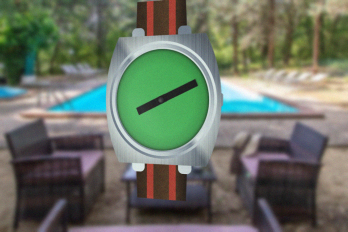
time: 8:11
